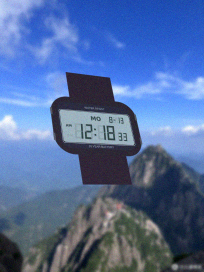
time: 12:18:33
